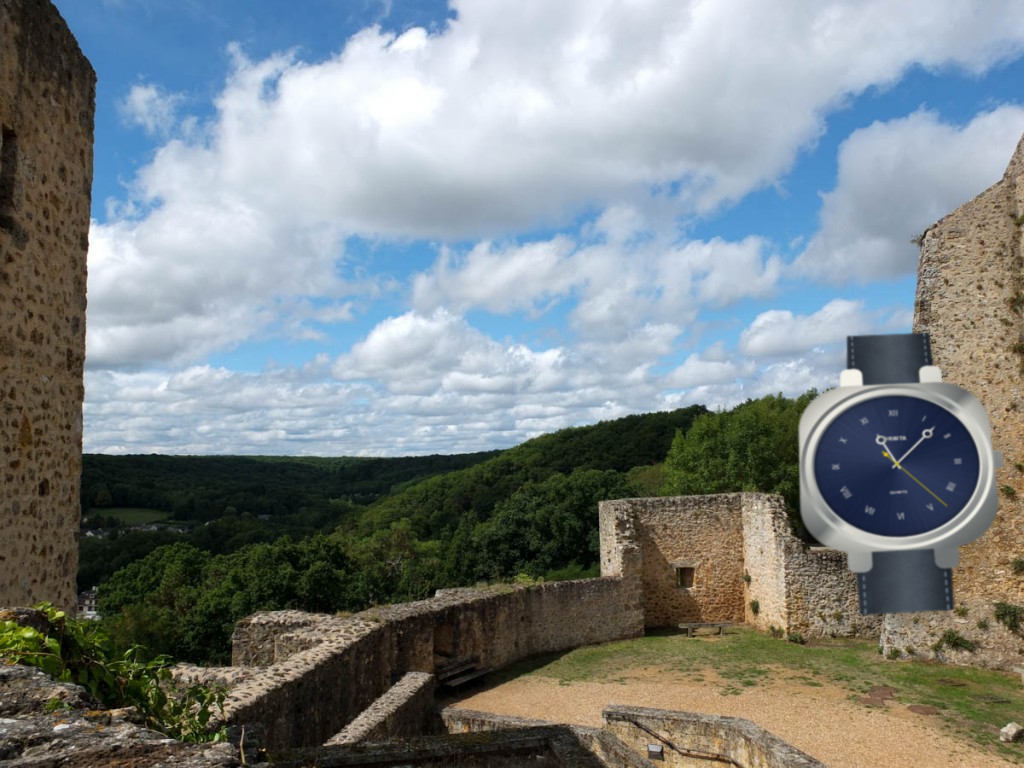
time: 11:07:23
